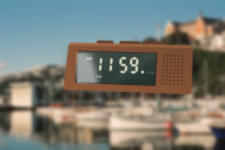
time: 11:59
